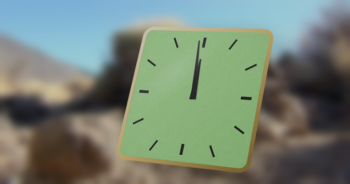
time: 11:59
